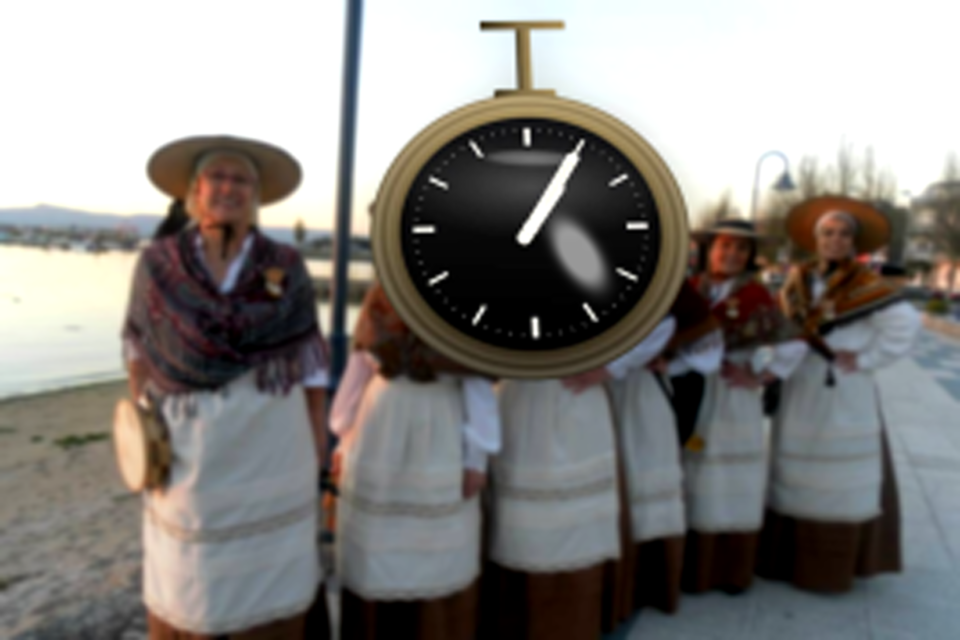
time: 1:05
